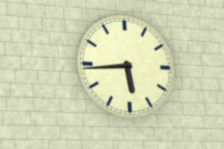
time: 5:44
